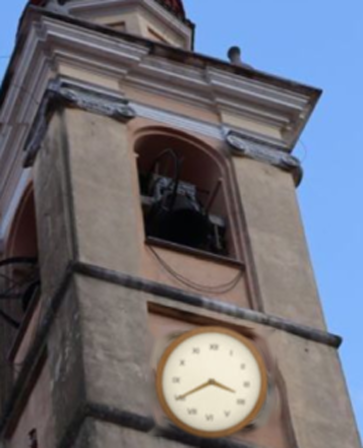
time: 3:40
